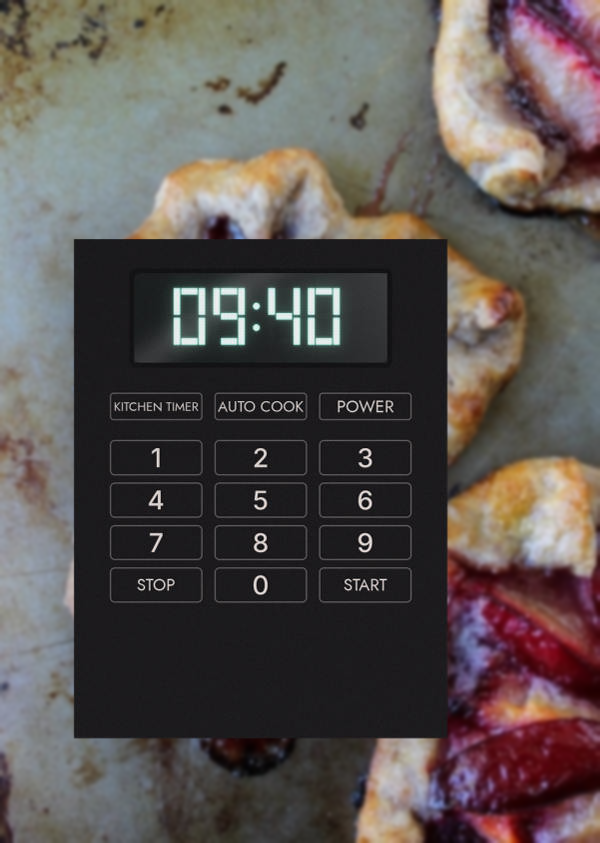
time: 9:40
